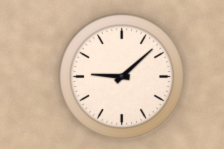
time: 9:08
